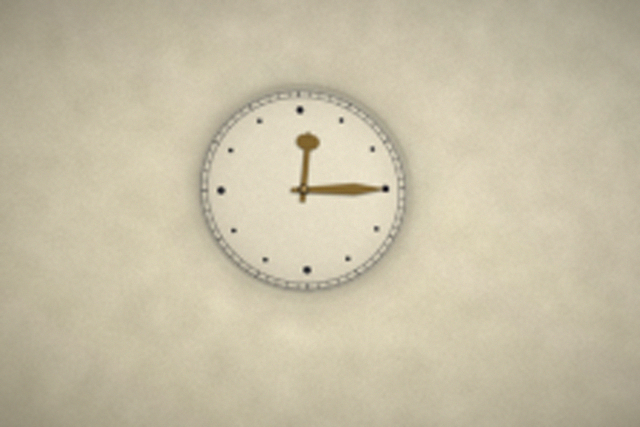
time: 12:15
